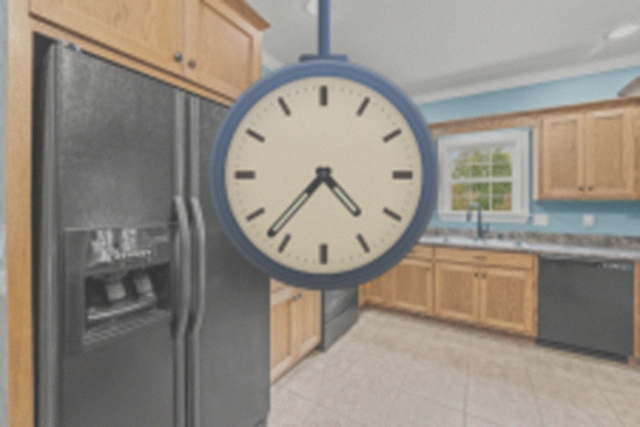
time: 4:37
